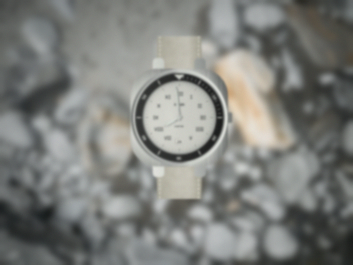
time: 7:59
